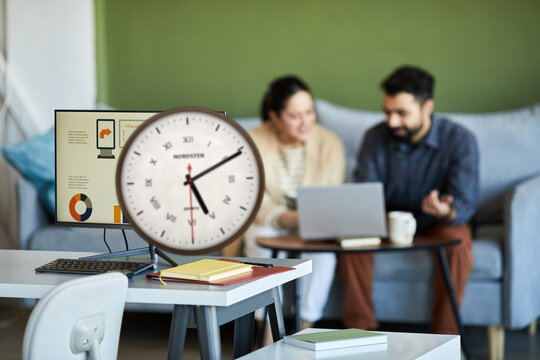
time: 5:10:30
